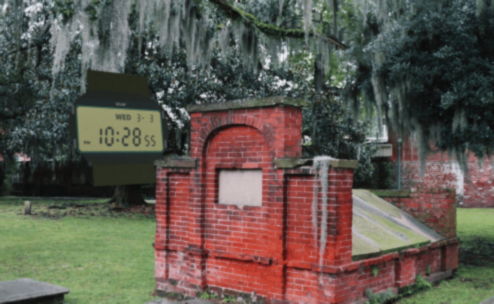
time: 10:28:55
